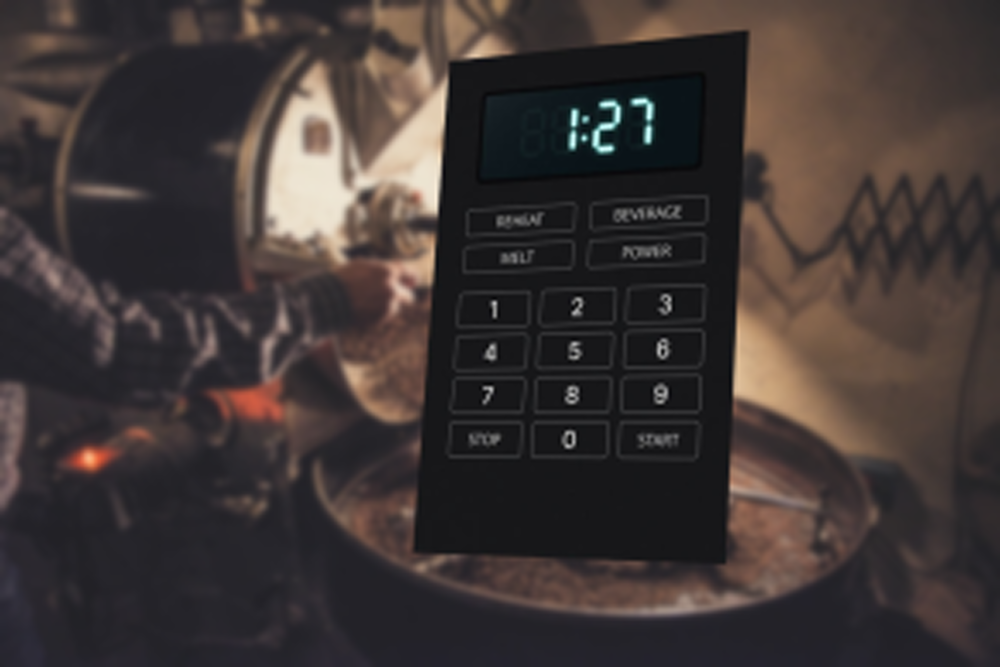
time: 1:27
